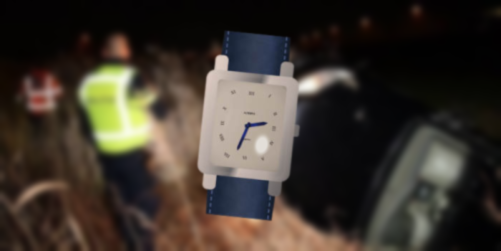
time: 2:33
